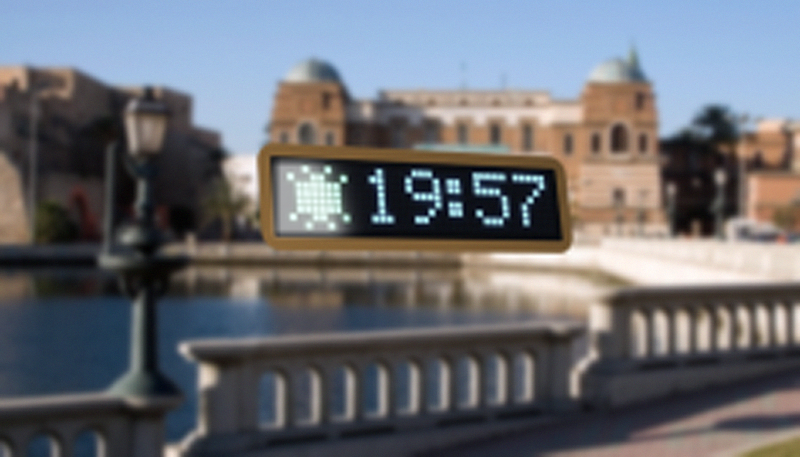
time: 19:57
